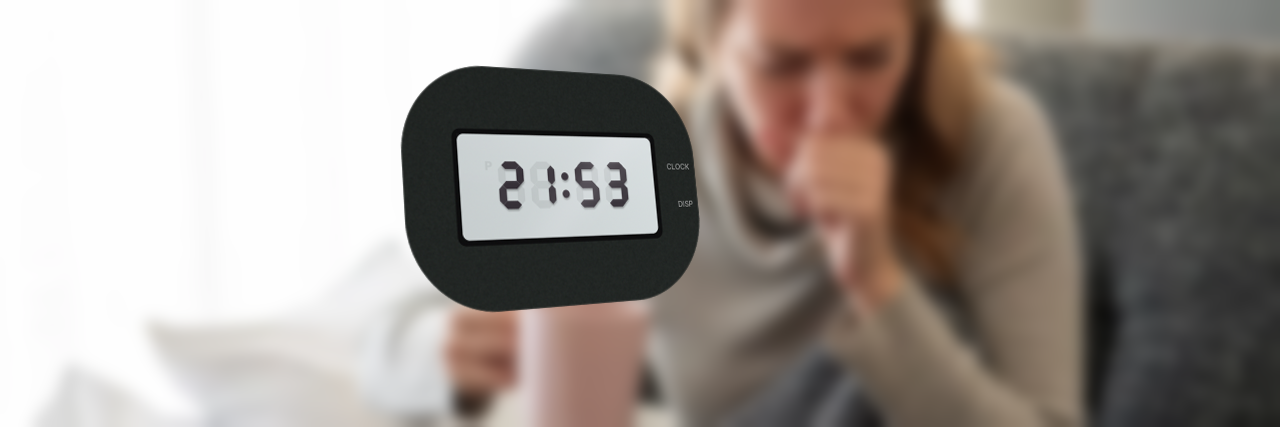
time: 21:53
